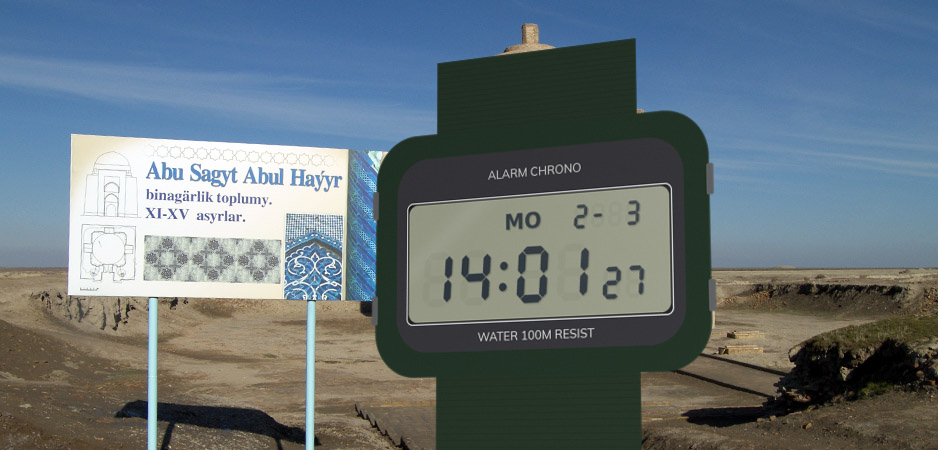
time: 14:01:27
